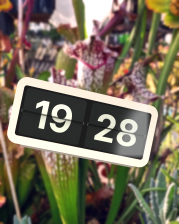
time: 19:28
